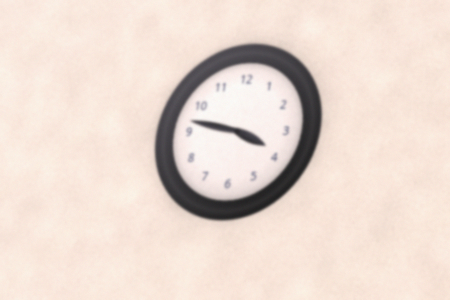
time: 3:47
